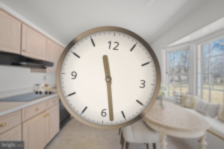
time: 11:28
